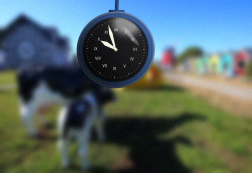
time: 9:57
